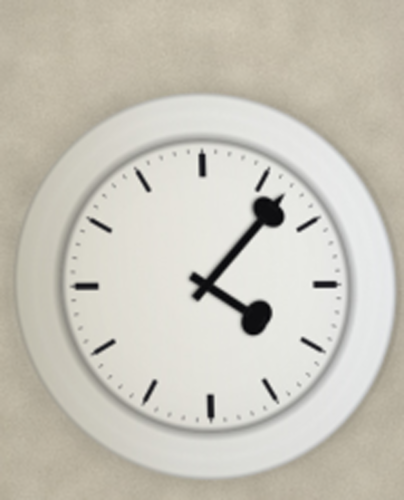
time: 4:07
